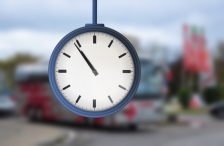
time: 10:54
